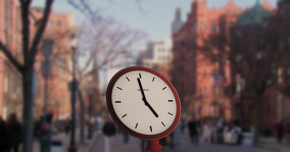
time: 4:59
